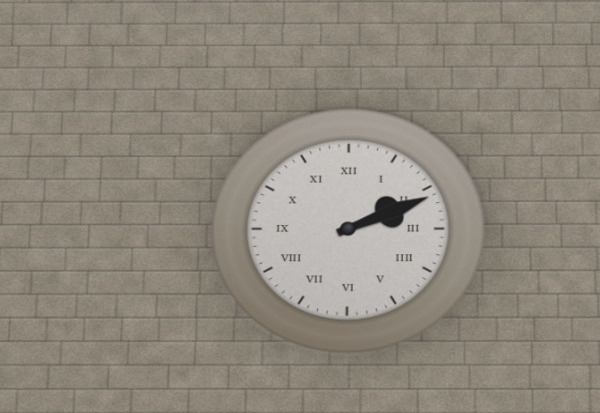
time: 2:11
